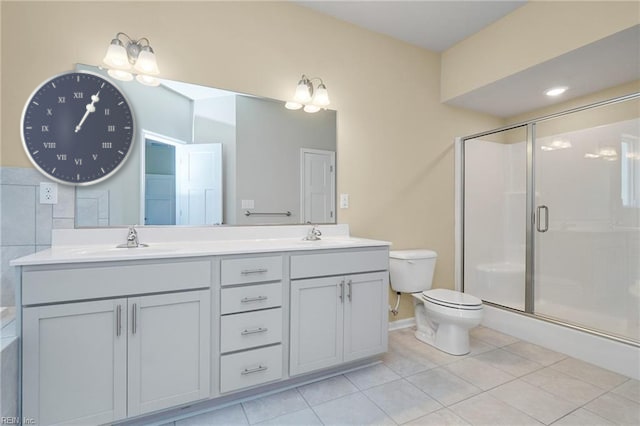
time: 1:05
